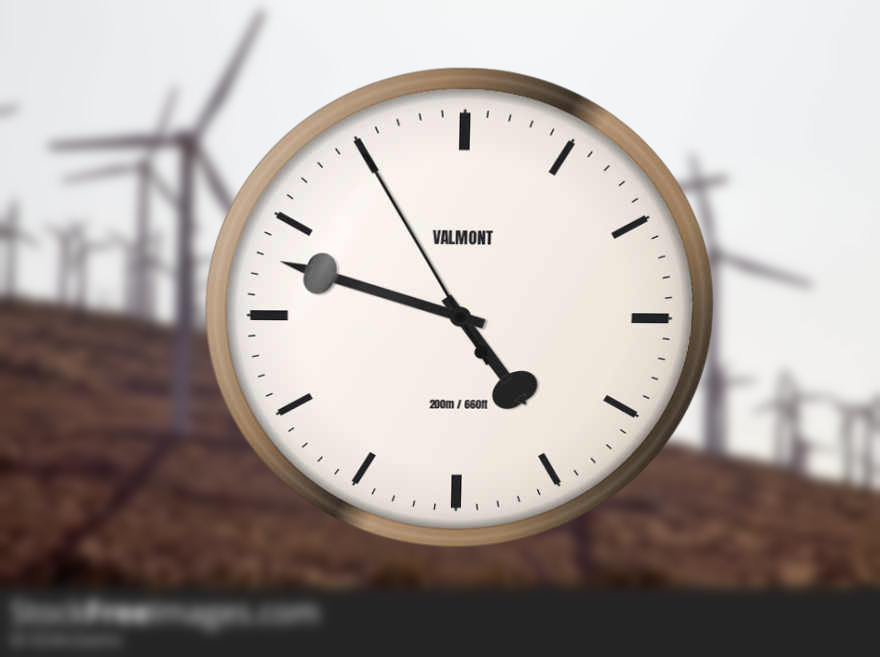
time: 4:47:55
